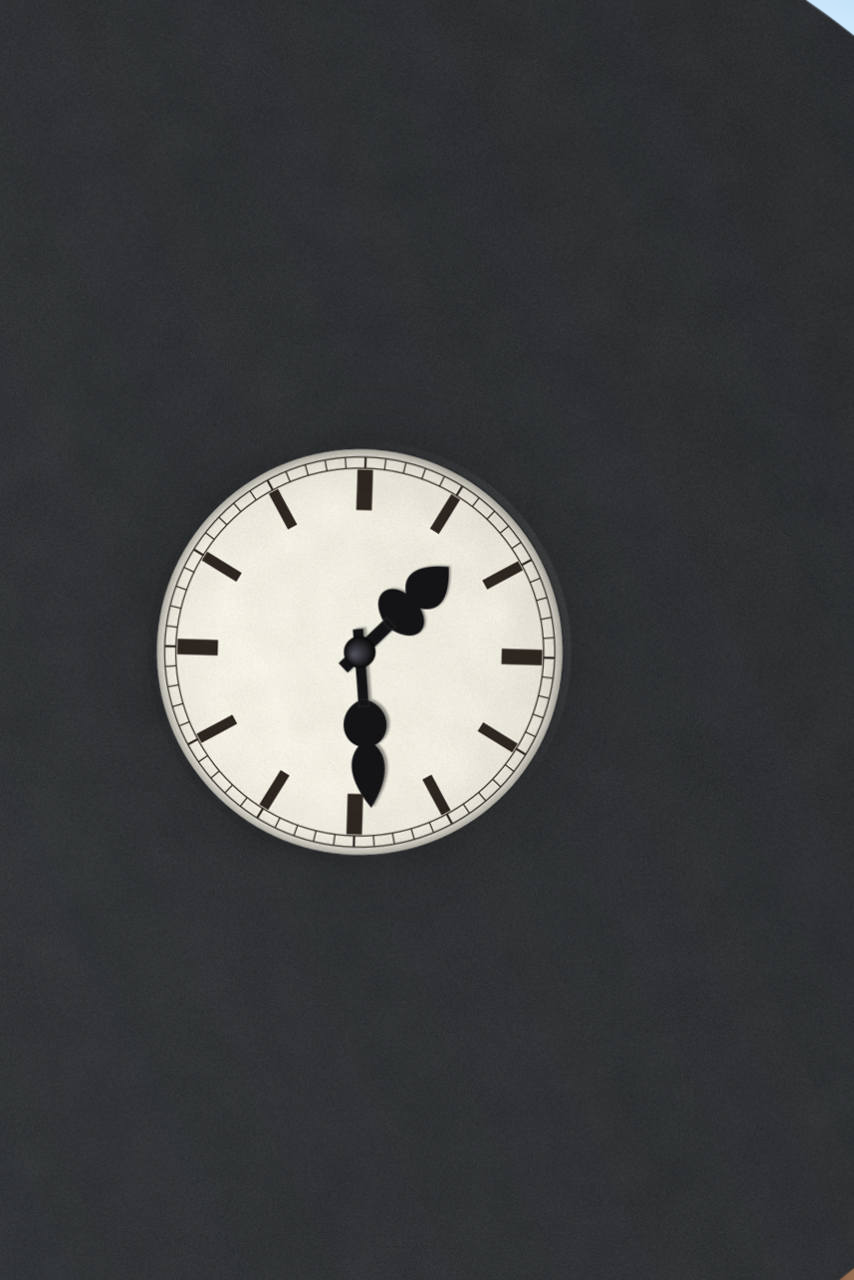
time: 1:29
